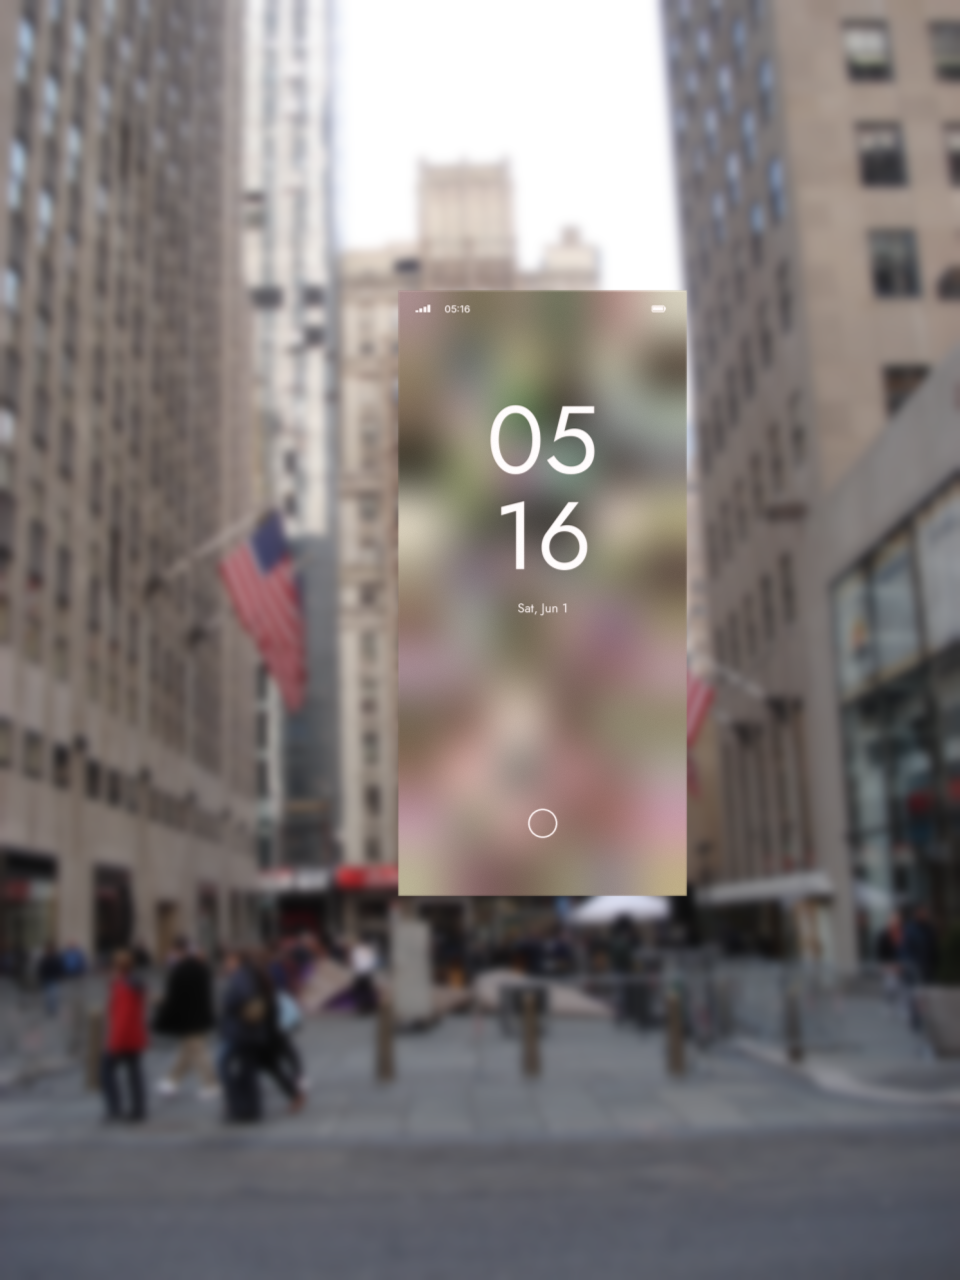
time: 5:16
